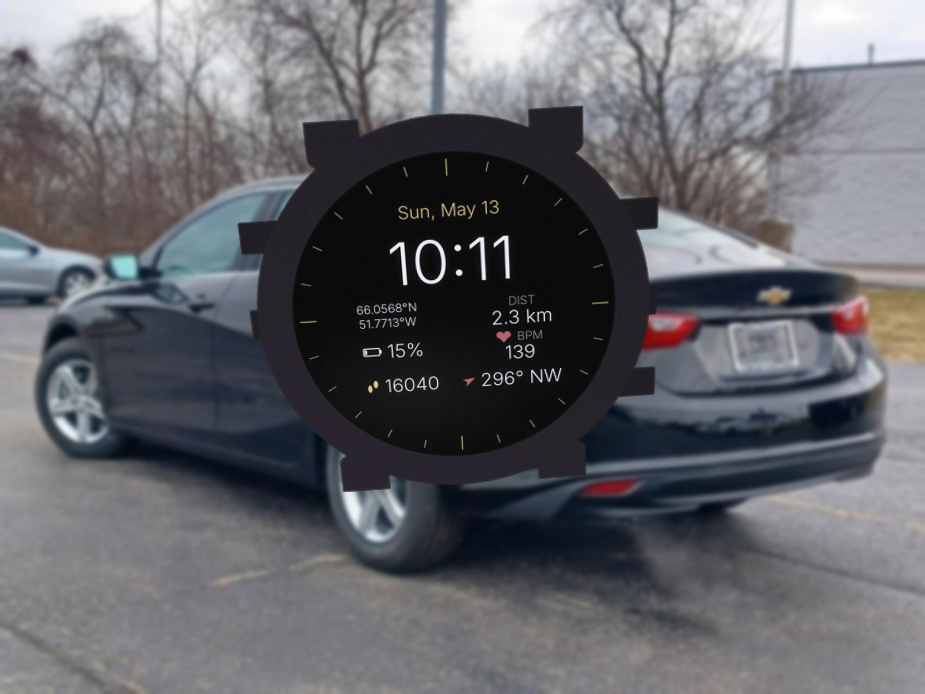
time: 10:11
